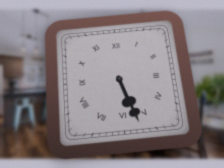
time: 5:27
